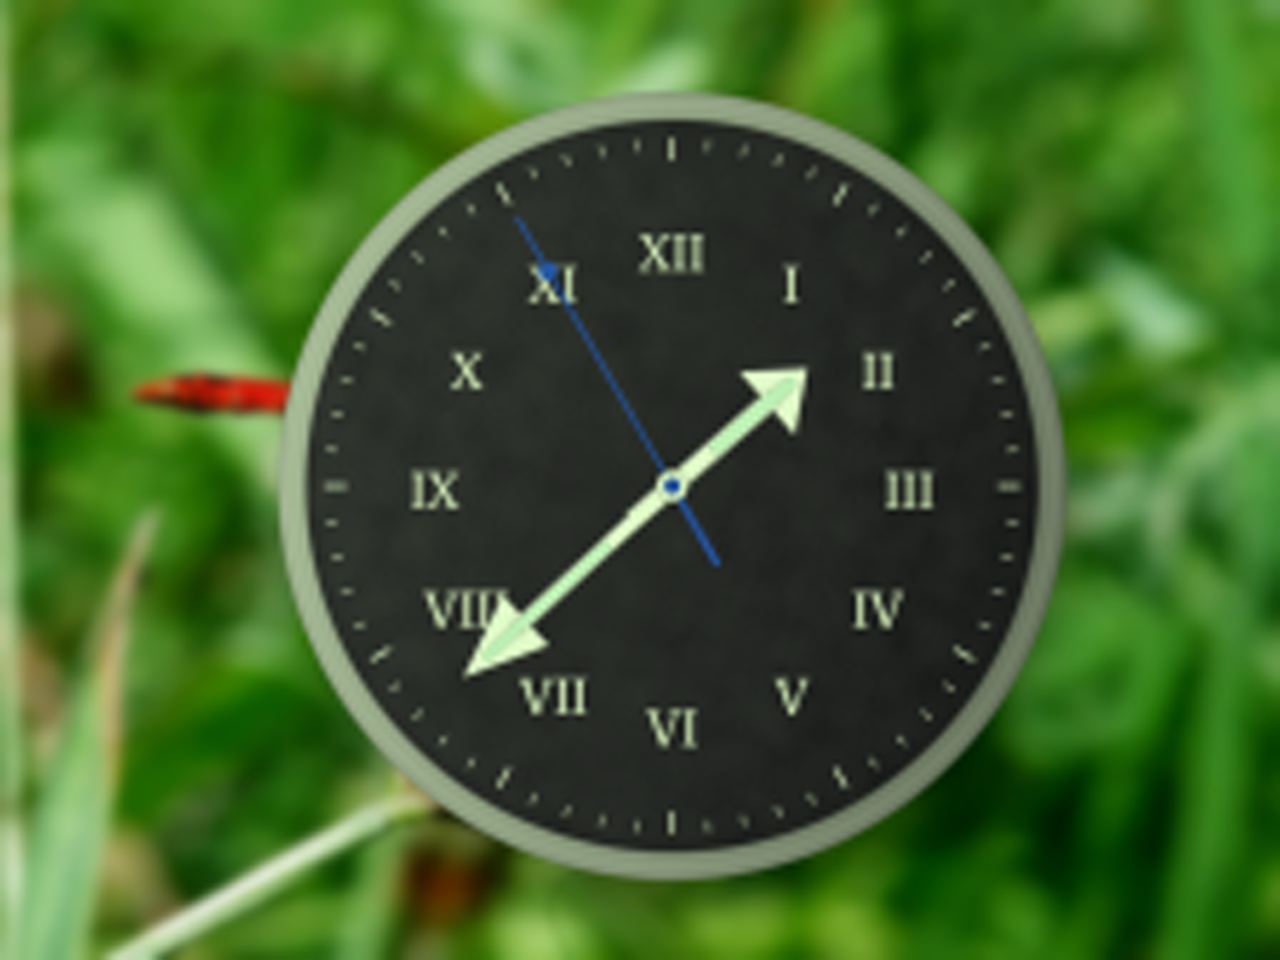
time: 1:37:55
